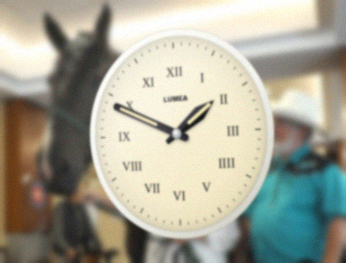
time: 1:49
